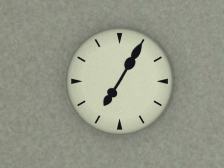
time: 7:05
